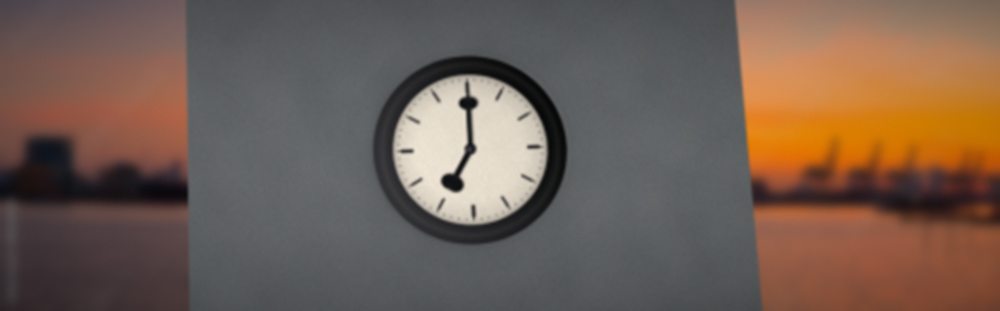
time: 7:00
